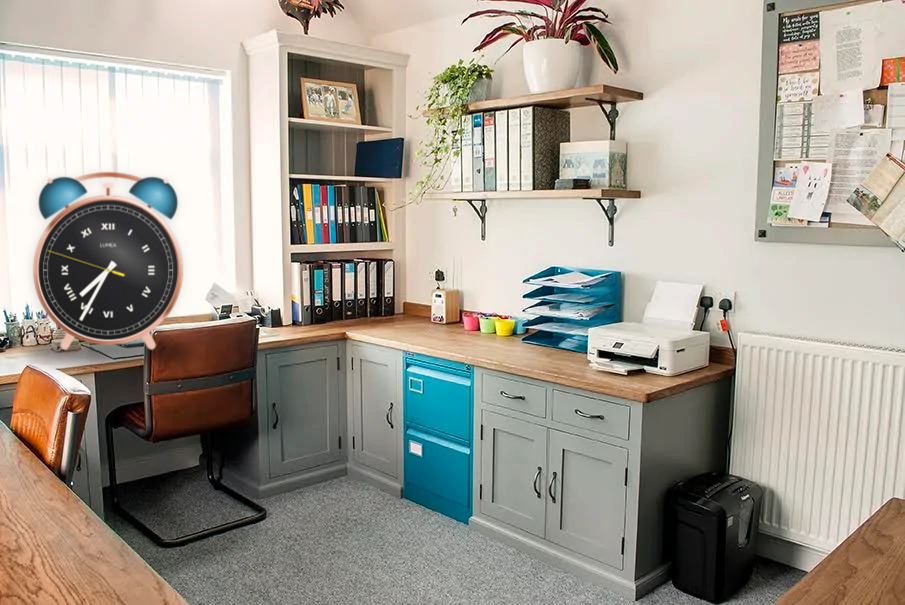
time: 7:34:48
